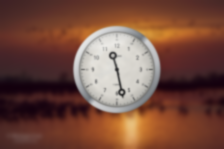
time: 11:28
